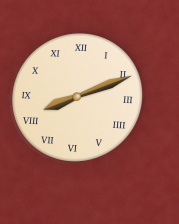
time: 8:11
